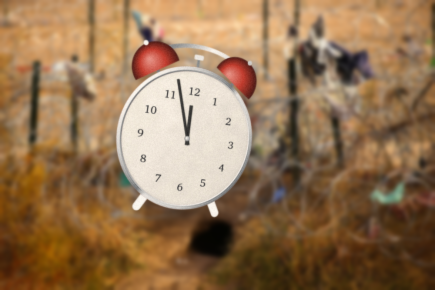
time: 11:57
